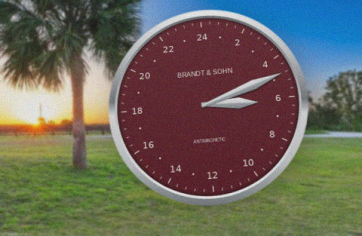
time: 6:12
